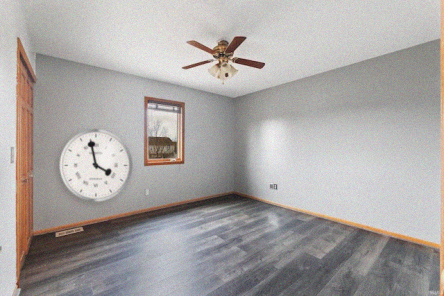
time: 3:58
